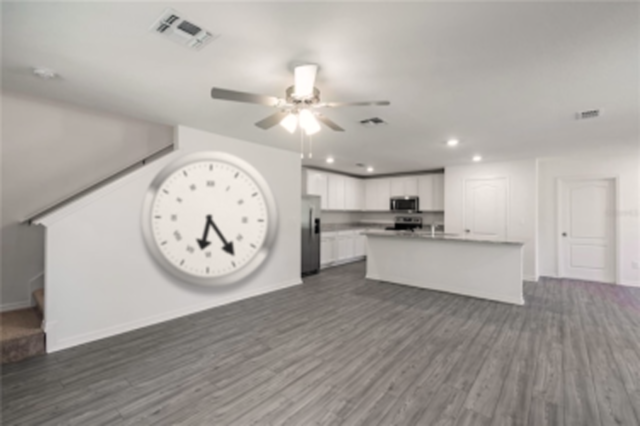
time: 6:24
